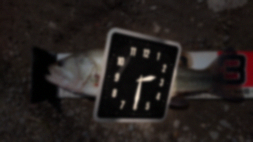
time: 2:30
